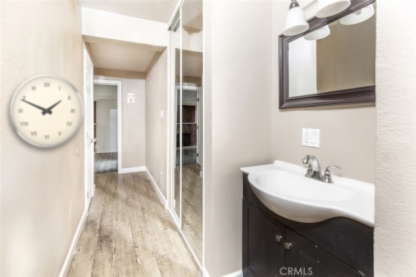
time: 1:49
